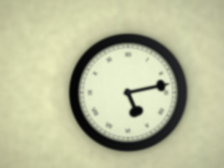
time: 5:13
